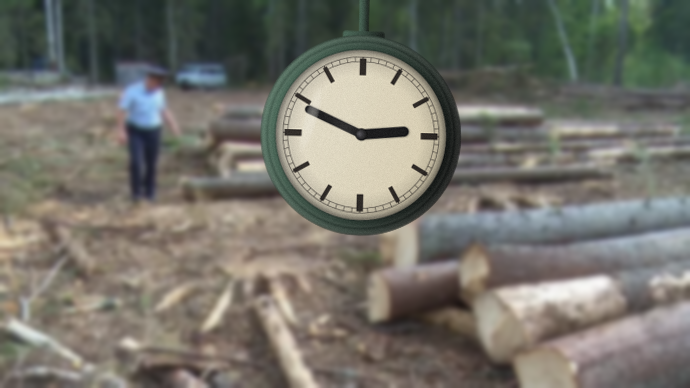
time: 2:49
